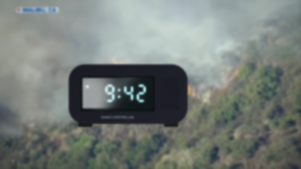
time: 9:42
